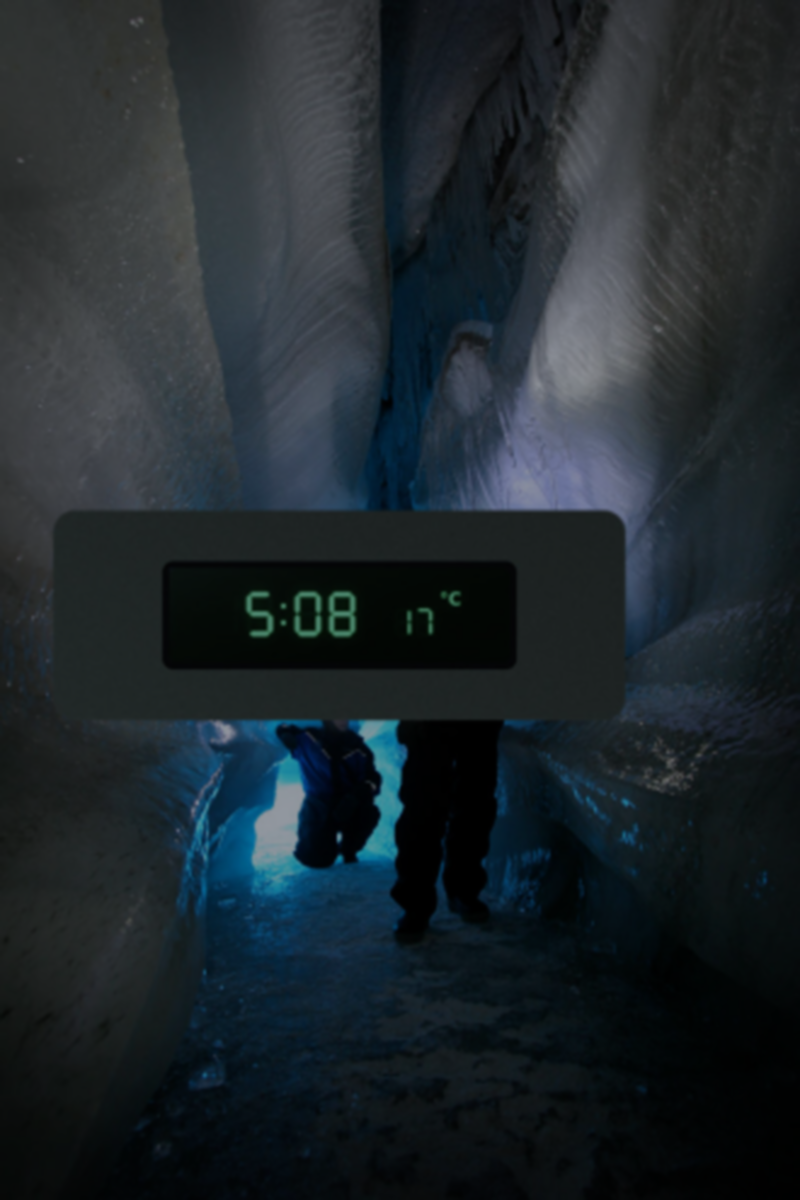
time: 5:08
